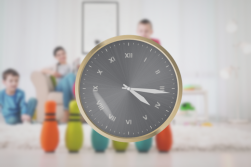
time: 4:16
